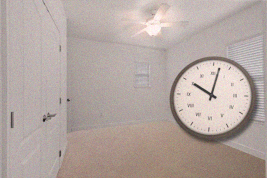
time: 10:02
